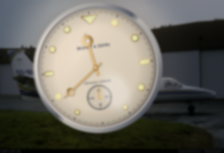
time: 11:39
